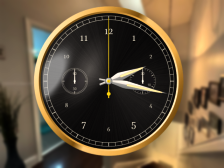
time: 2:17
